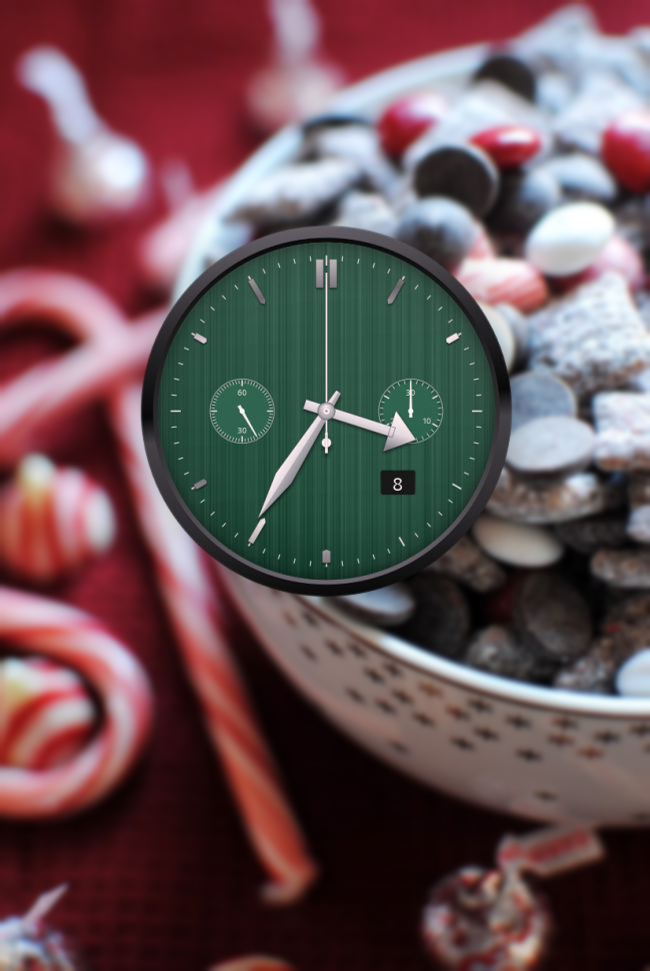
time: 3:35:25
